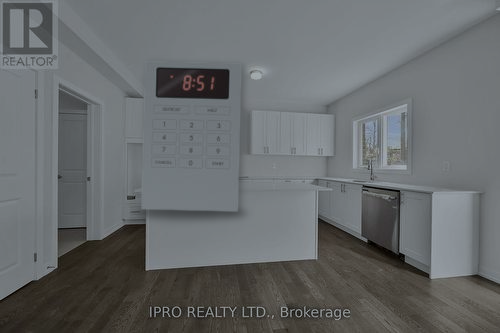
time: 8:51
